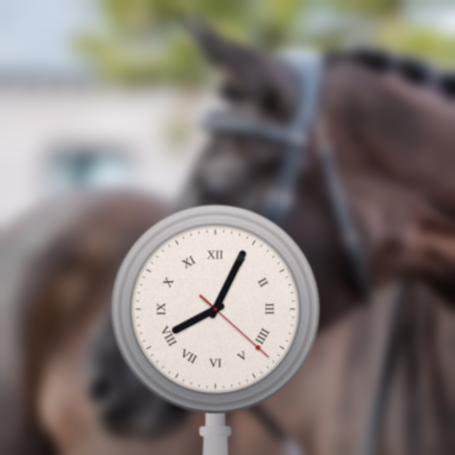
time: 8:04:22
